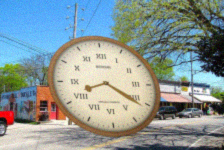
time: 8:21
